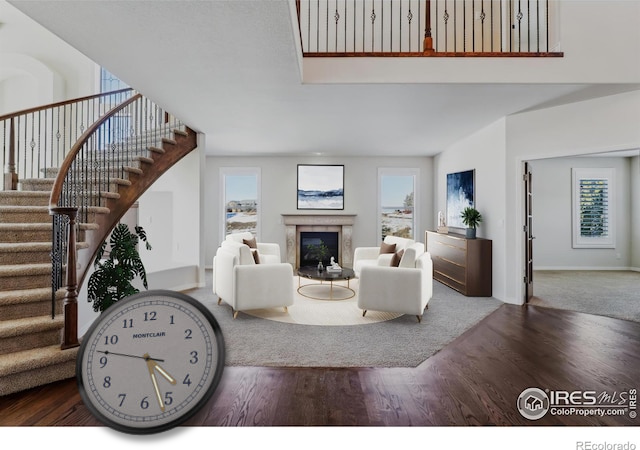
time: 4:26:47
